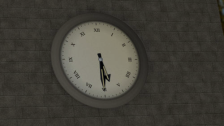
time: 5:30
